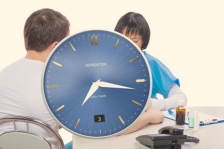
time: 7:17
